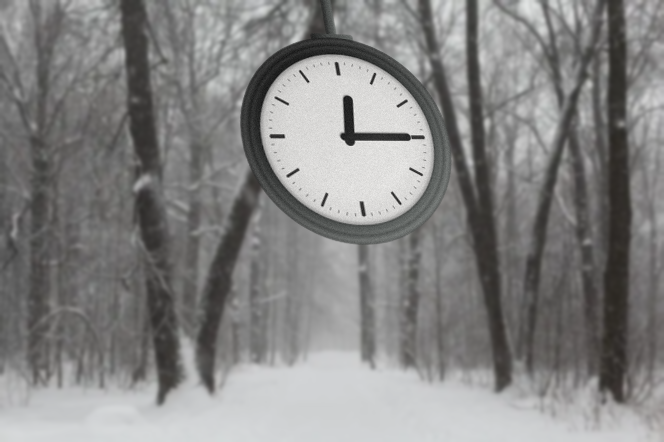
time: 12:15
